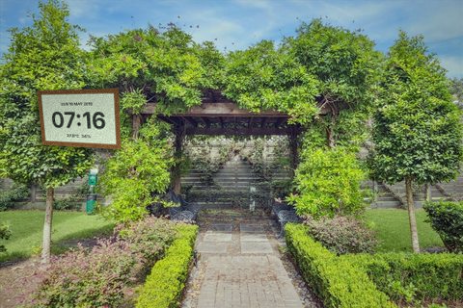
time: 7:16
